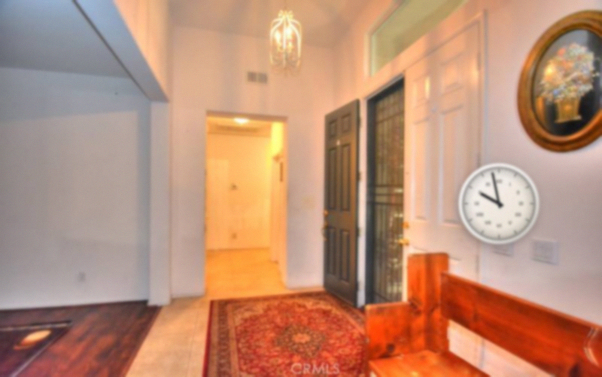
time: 9:58
